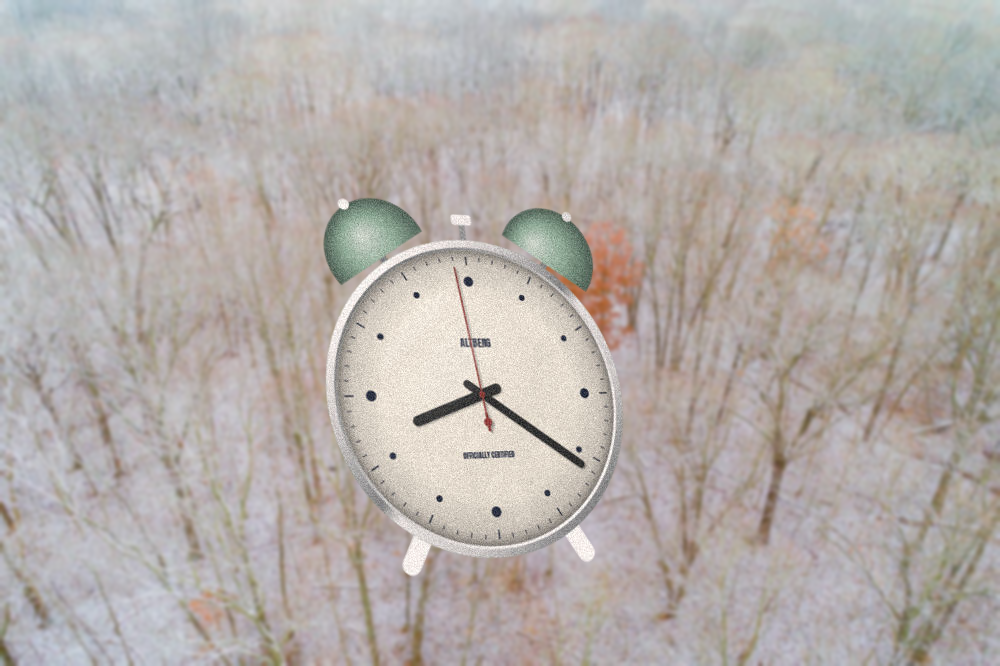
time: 8:20:59
